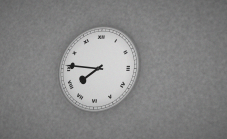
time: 7:46
